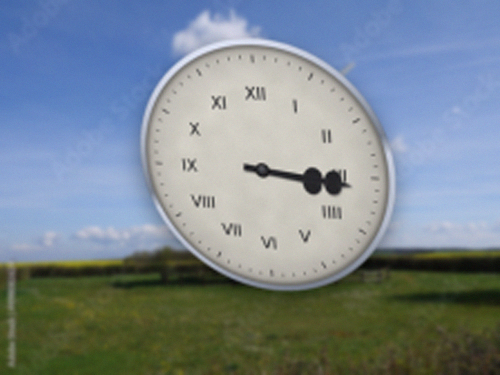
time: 3:16
